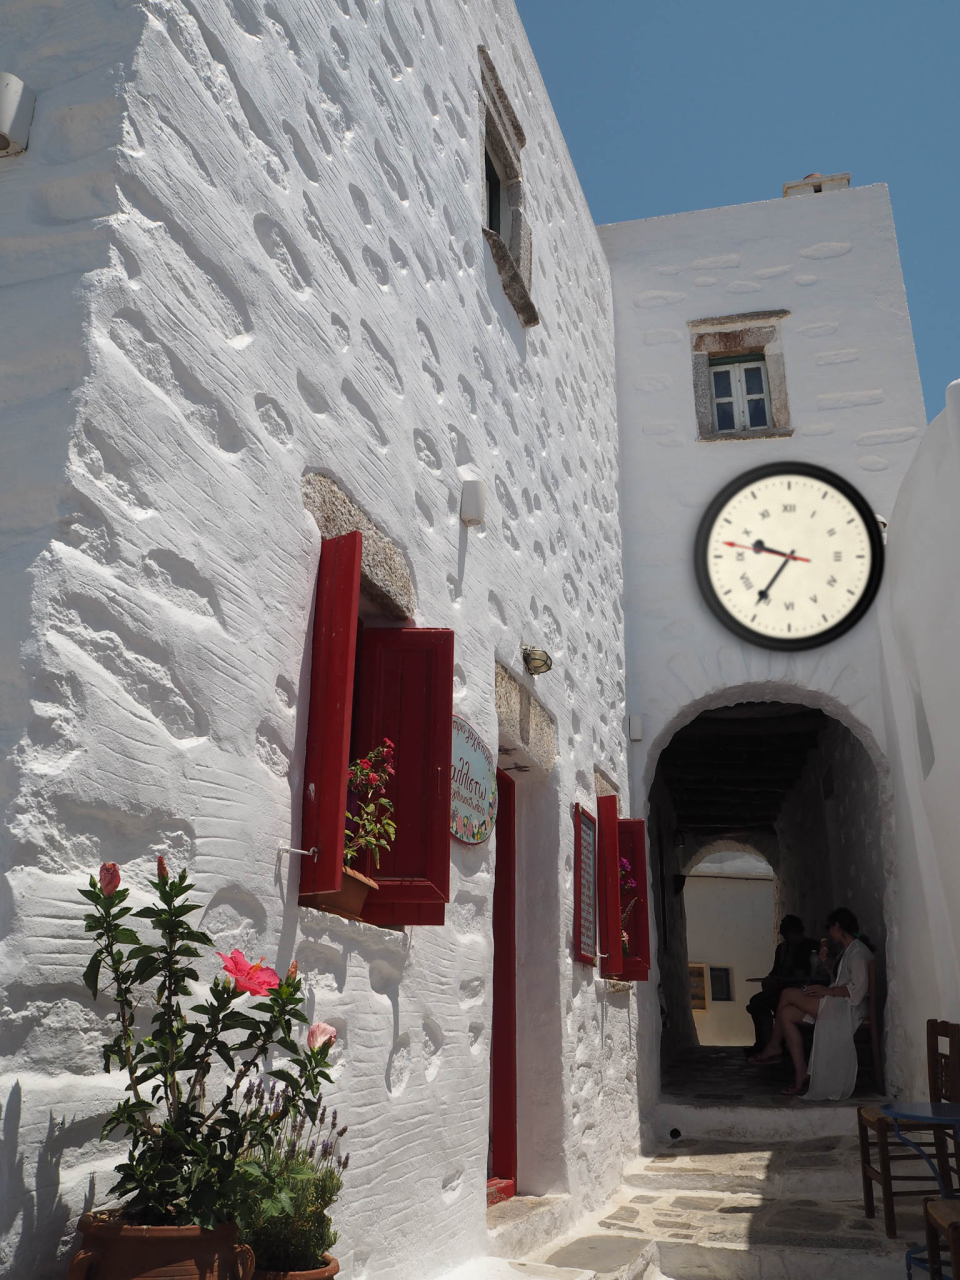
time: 9:35:47
